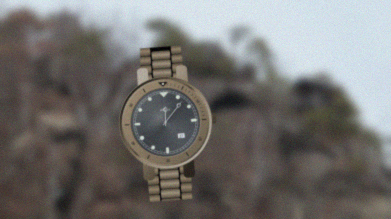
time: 12:07
